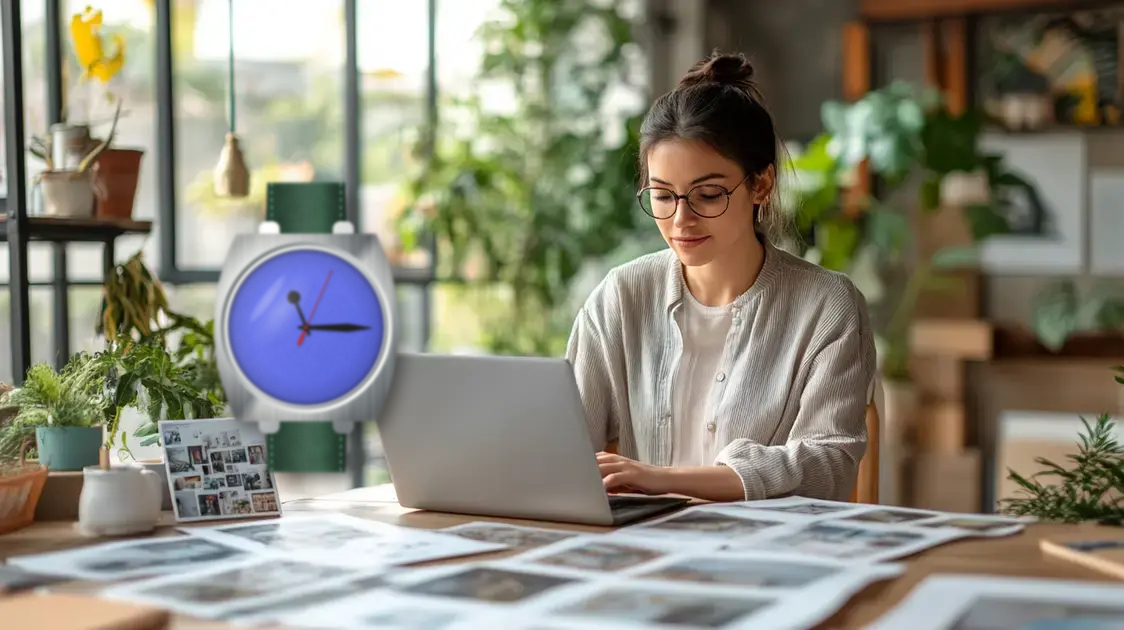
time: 11:15:04
